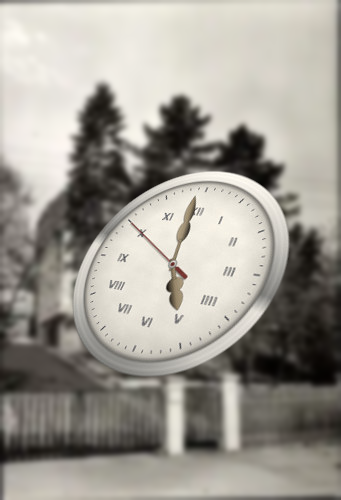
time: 4:58:50
